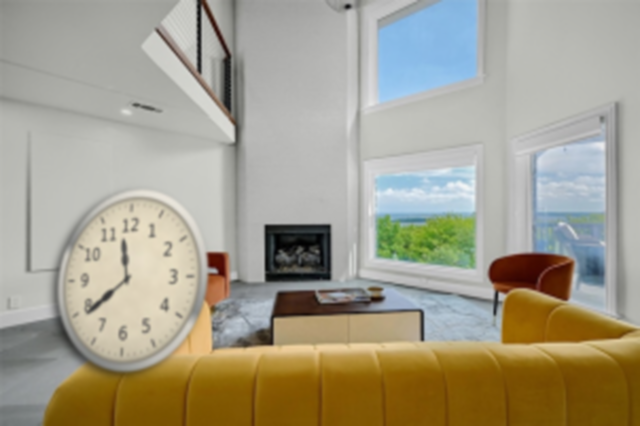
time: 11:39
